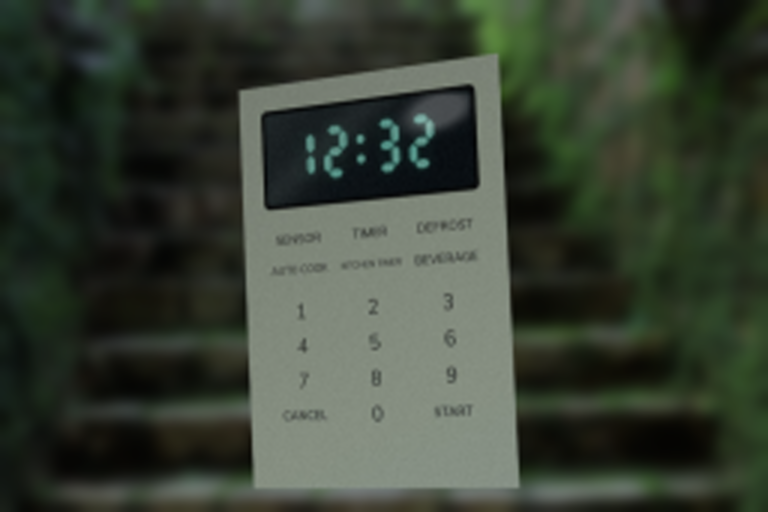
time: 12:32
